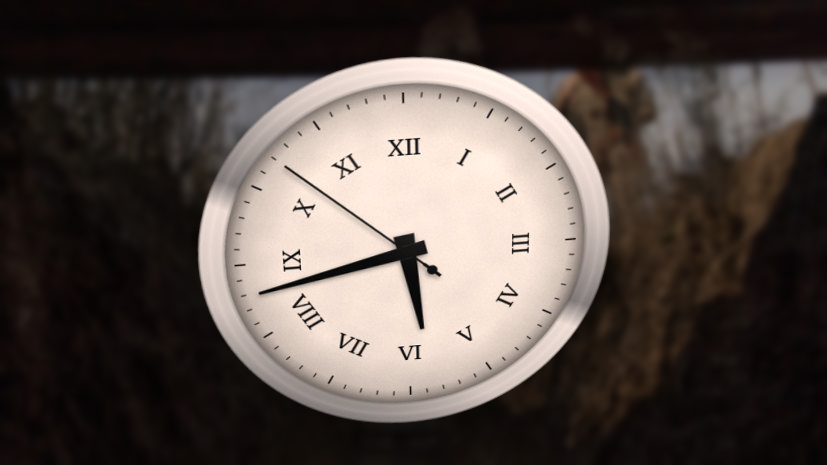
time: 5:42:52
